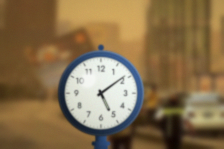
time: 5:09
